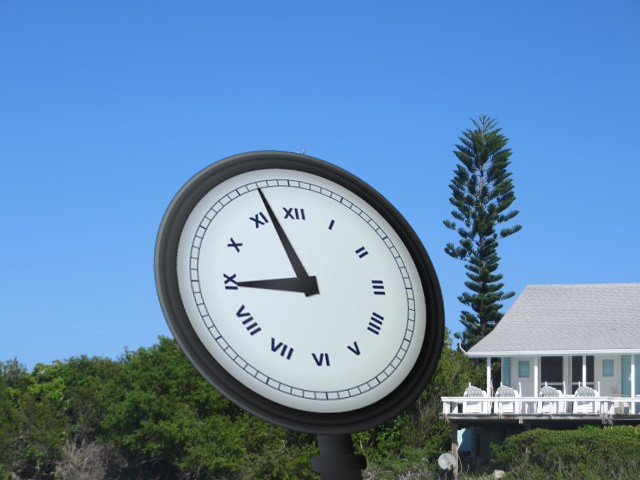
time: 8:57
